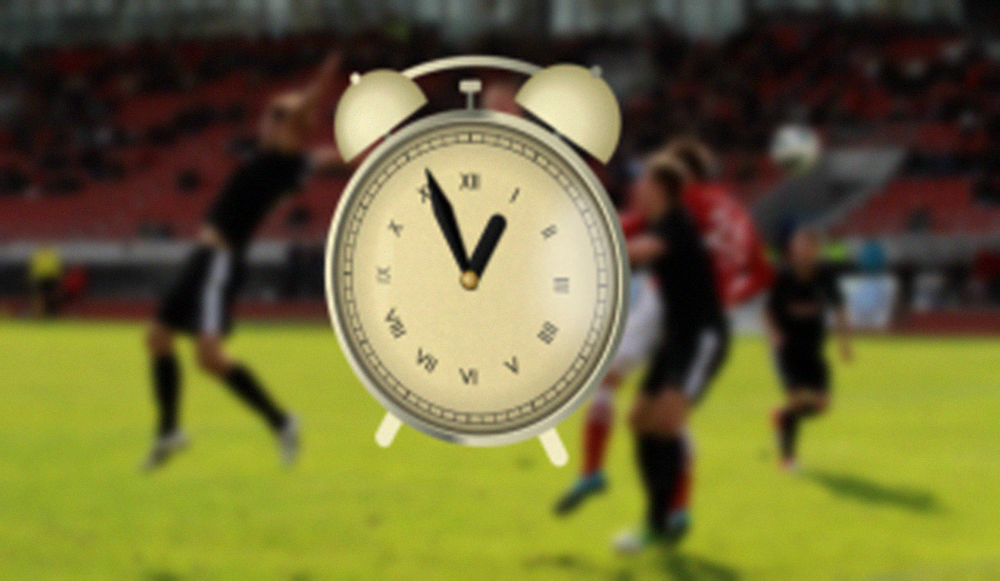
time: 12:56
